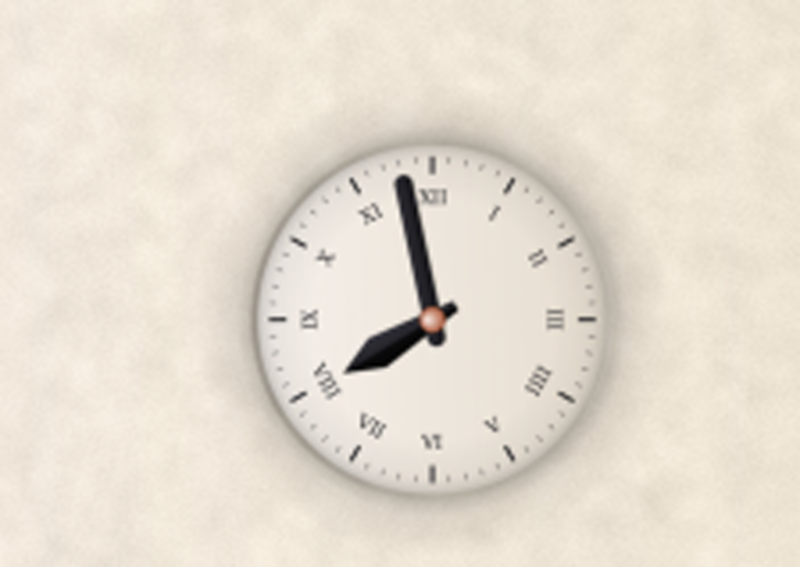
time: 7:58
